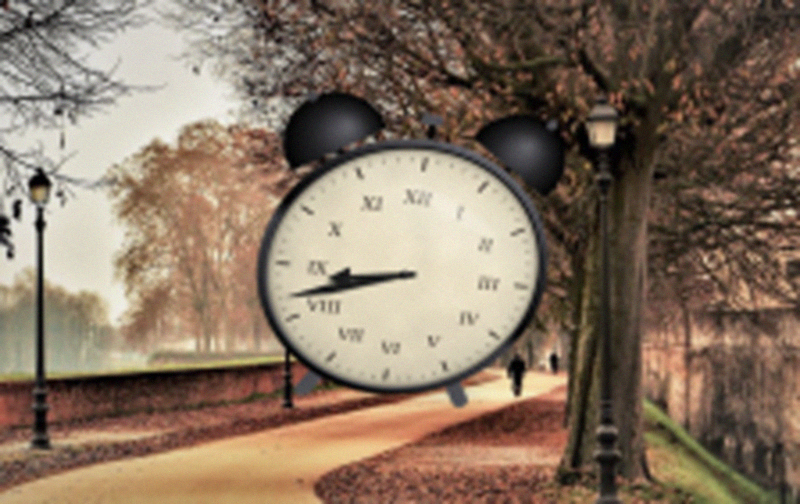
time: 8:42
